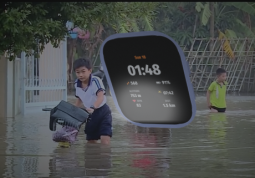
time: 1:48
